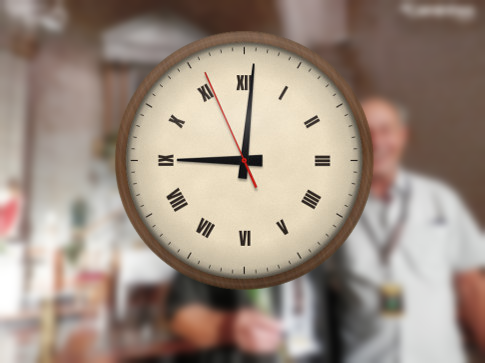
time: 9:00:56
